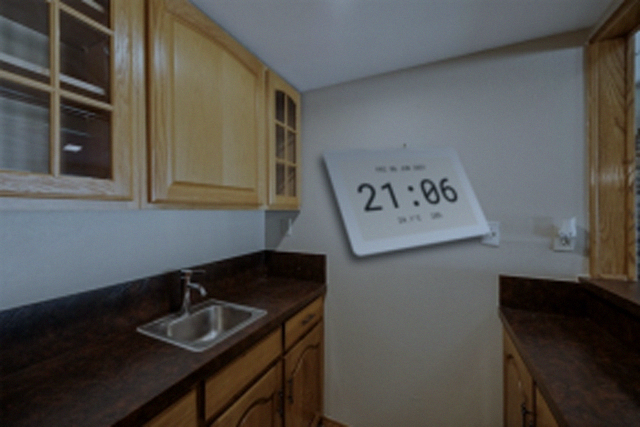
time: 21:06
